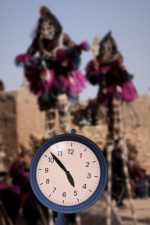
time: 4:52
